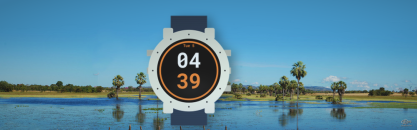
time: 4:39
